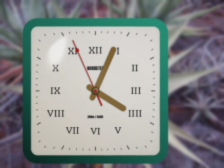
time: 4:03:56
